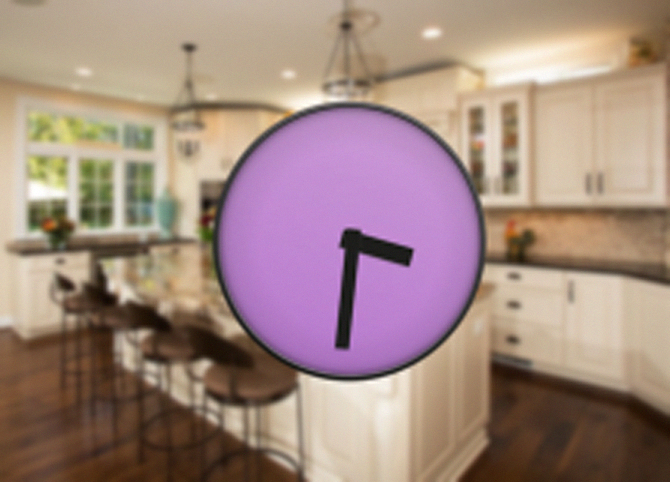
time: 3:31
